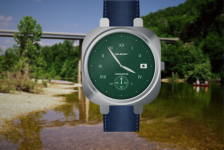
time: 3:54
